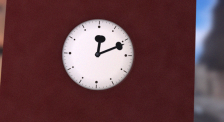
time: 12:11
